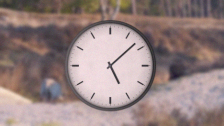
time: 5:08
